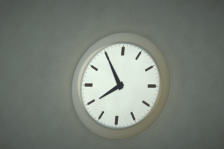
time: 7:55
